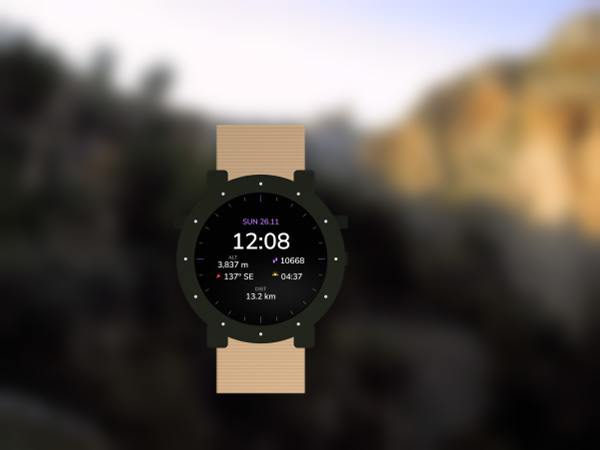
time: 12:08
